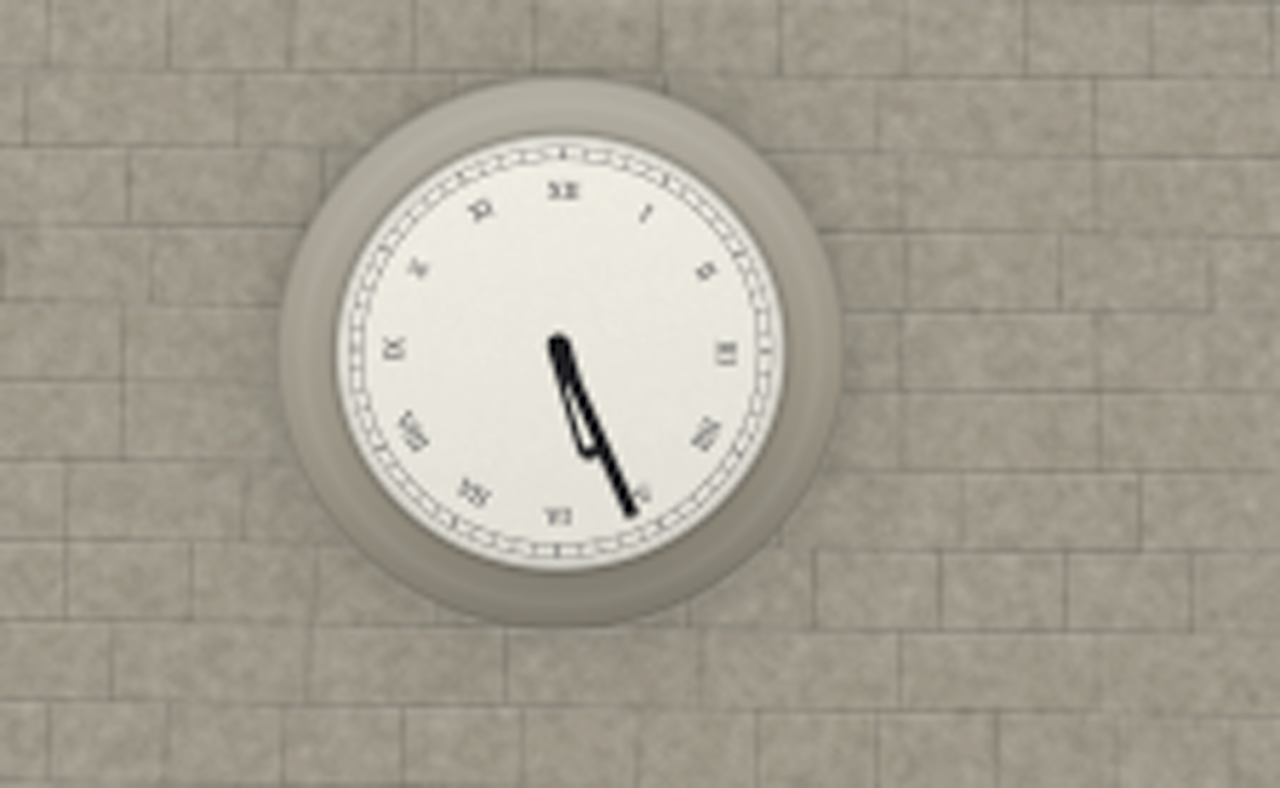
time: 5:26
